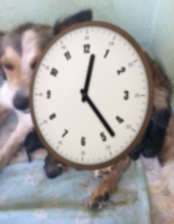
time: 12:23
